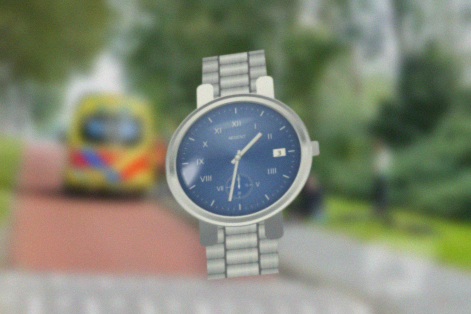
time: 1:32
